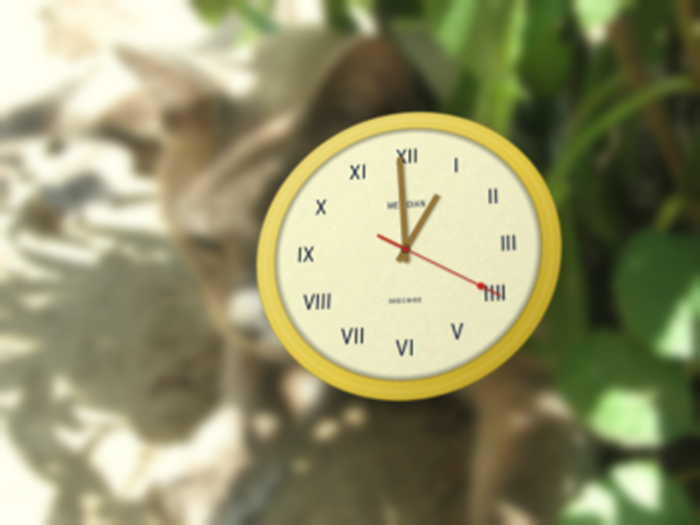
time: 12:59:20
